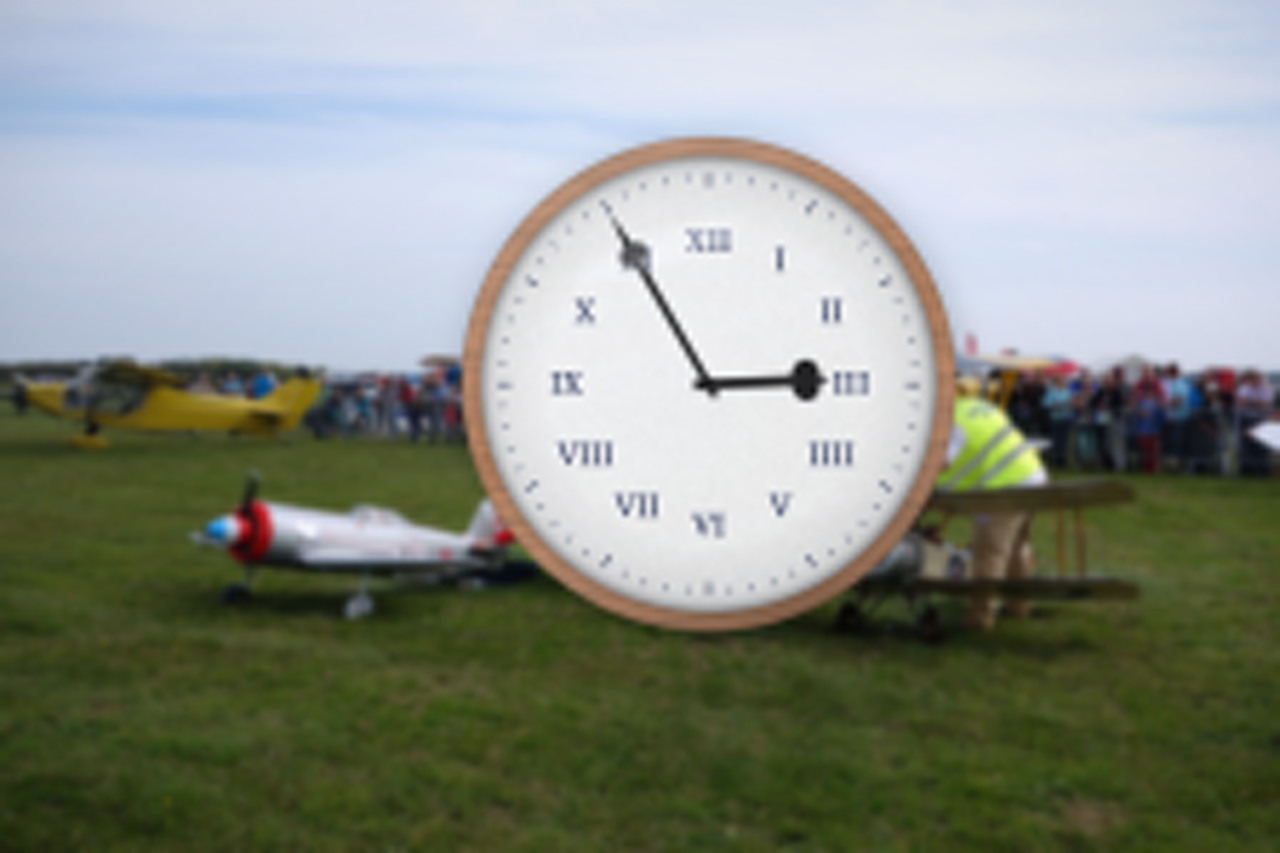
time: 2:55
